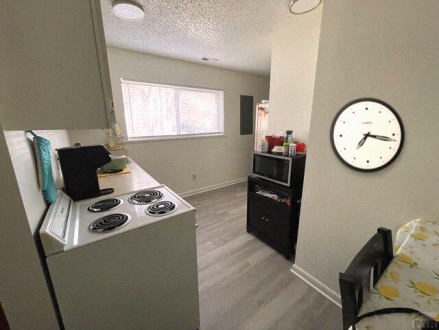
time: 7:17
